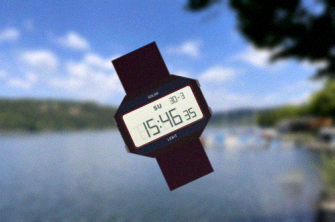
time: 15:46:35
